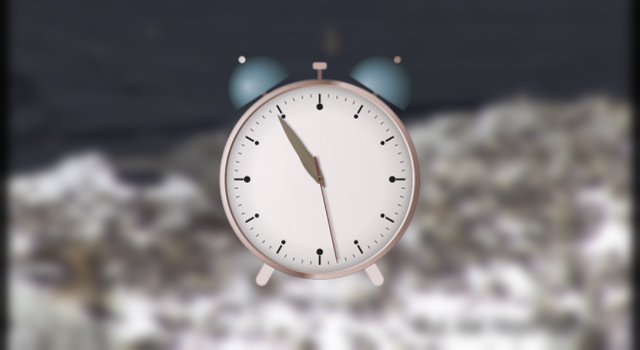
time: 10:54:28
